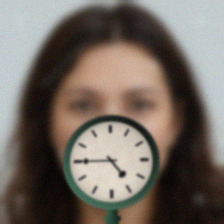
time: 4:45
